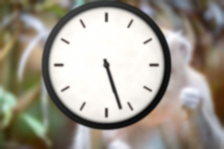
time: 5:27
